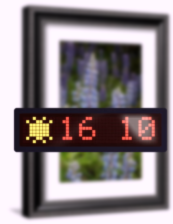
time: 16:10
